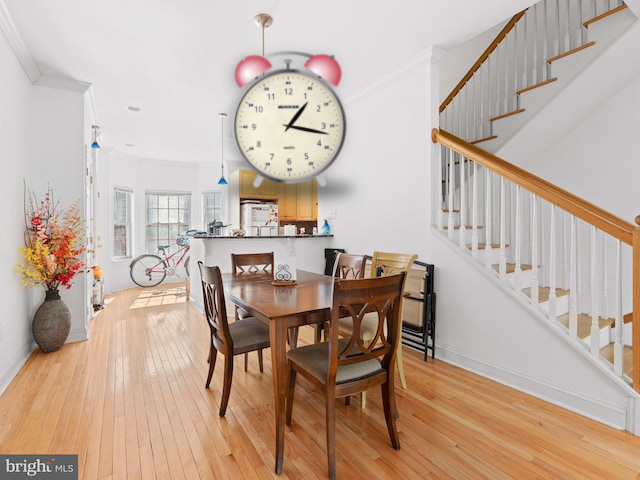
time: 1:17
